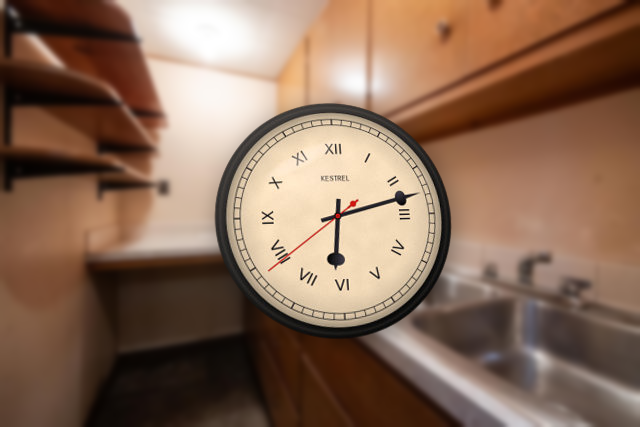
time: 6:12:39
